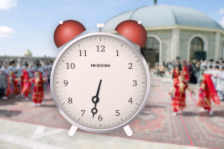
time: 6:32
